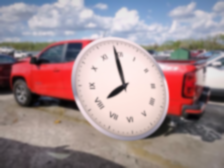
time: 7:59
